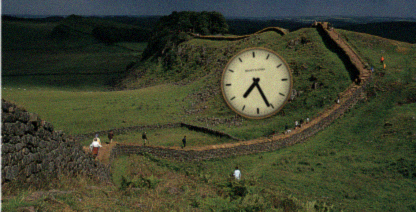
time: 7:26
